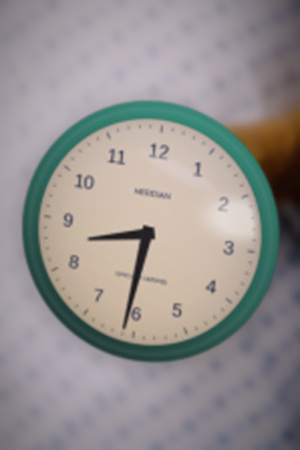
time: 8:31
